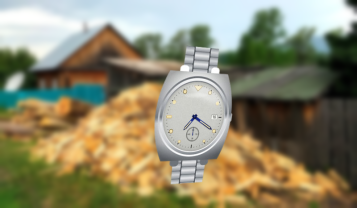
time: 7:20
